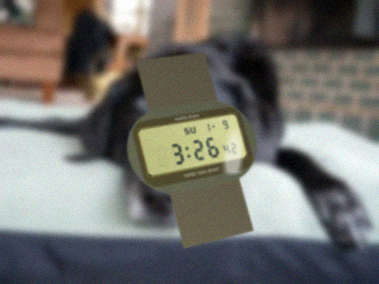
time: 3:26:42
